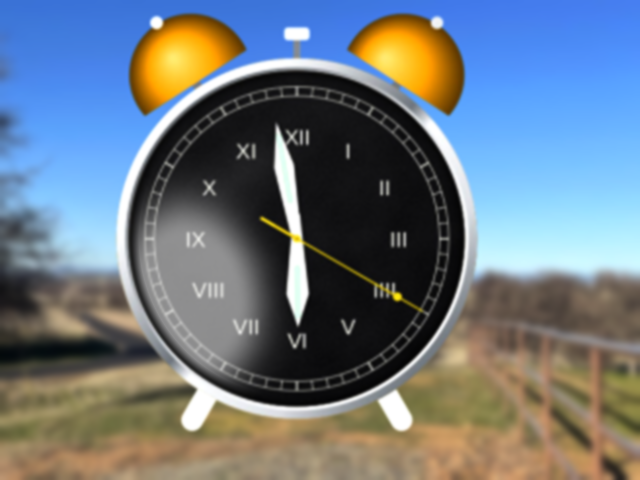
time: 5:58:20
